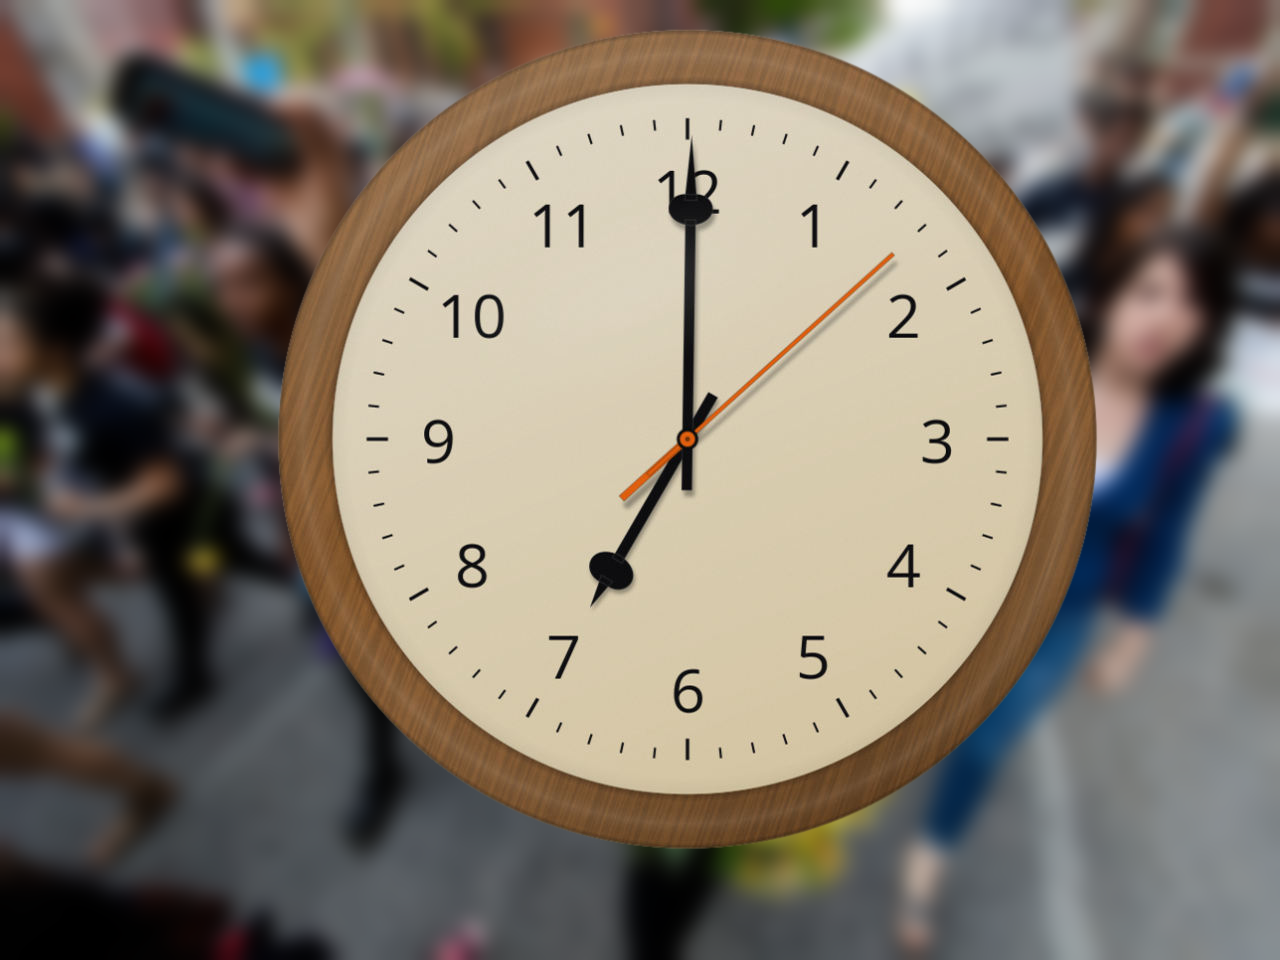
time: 7:00:08
